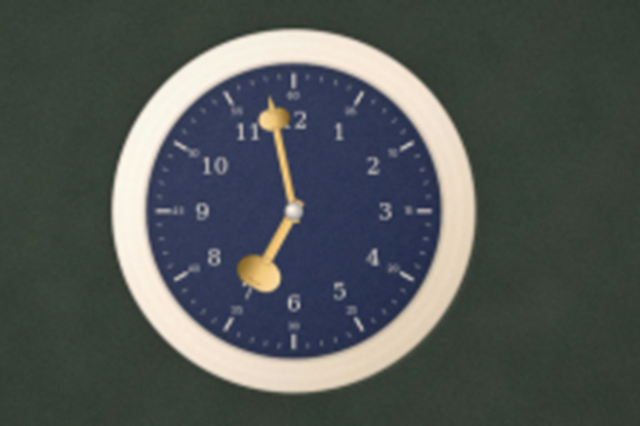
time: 6:58
